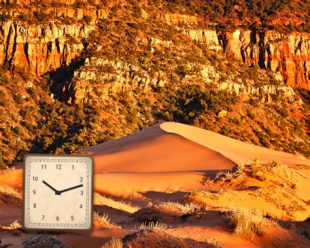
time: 10:12
